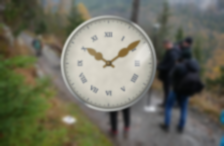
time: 10:09
